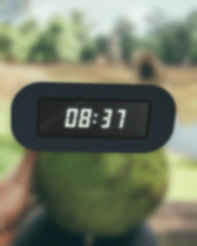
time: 8:37
